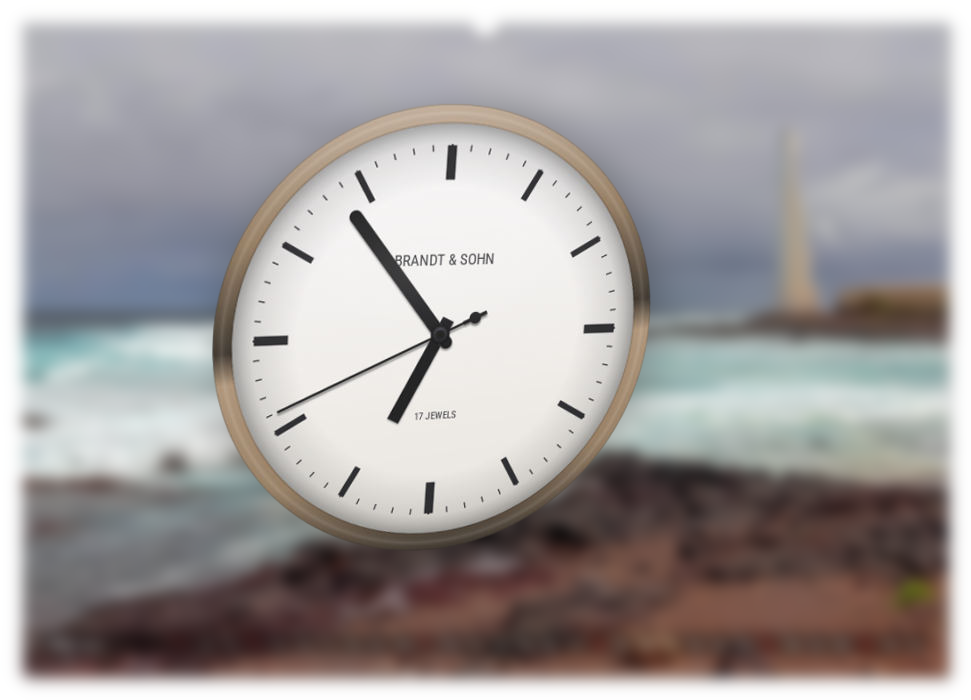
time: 6:53:41
